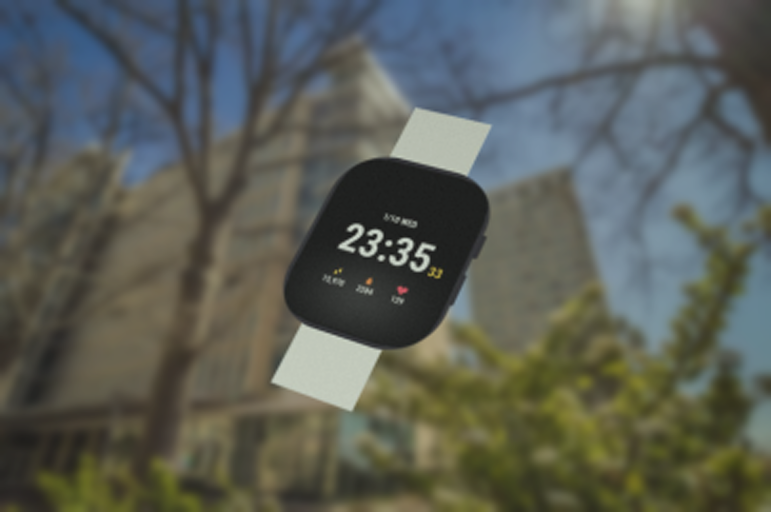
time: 23:35
